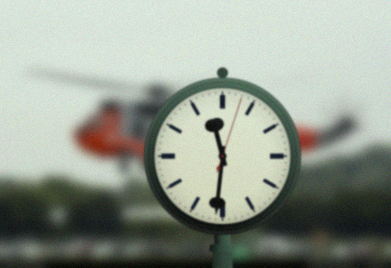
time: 11:31:03
